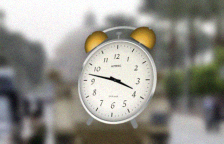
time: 3:47
